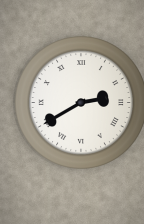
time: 2:40
